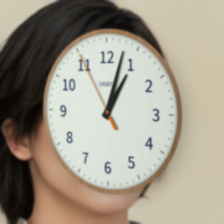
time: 1:02:55
